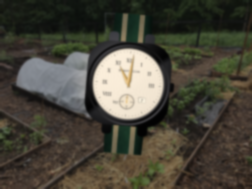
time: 11:01
